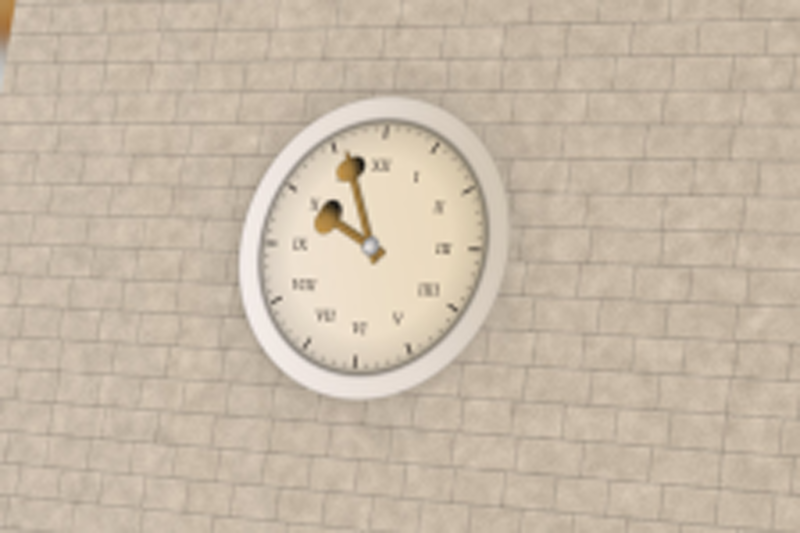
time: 9:56
